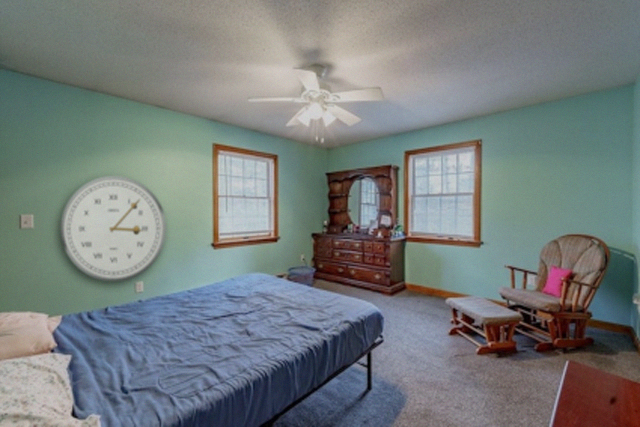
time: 3:07
